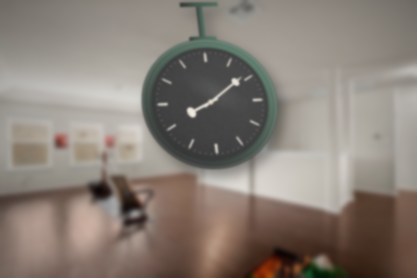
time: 8:09
